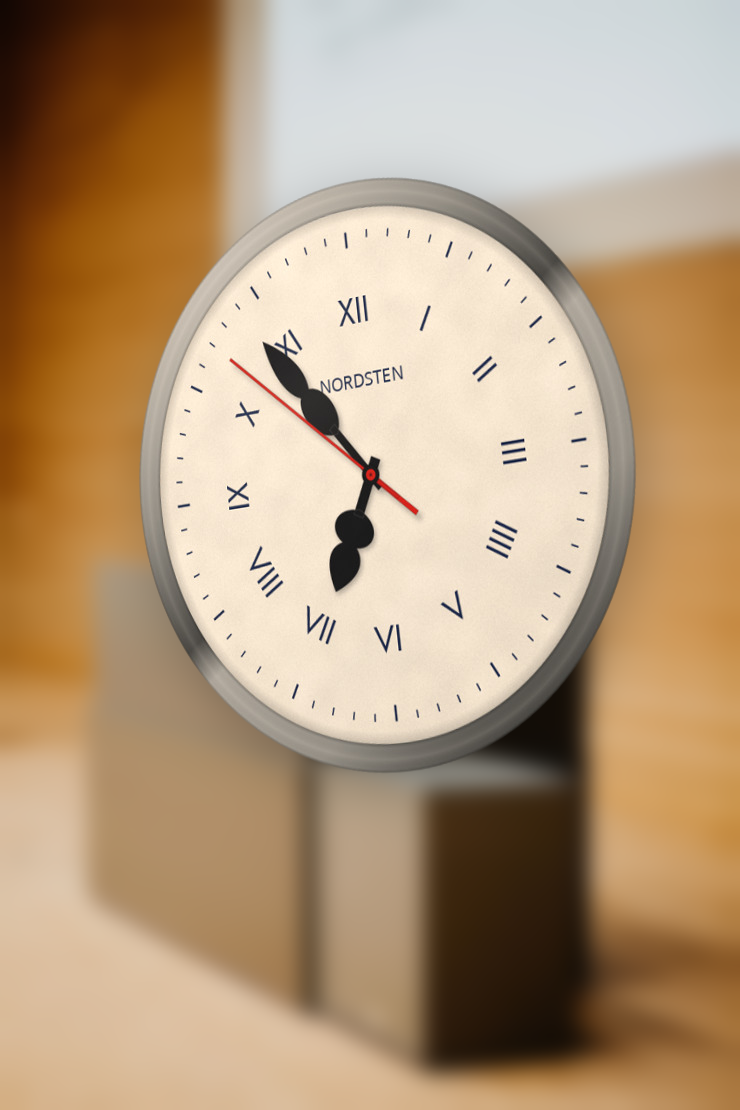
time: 6:53:52
